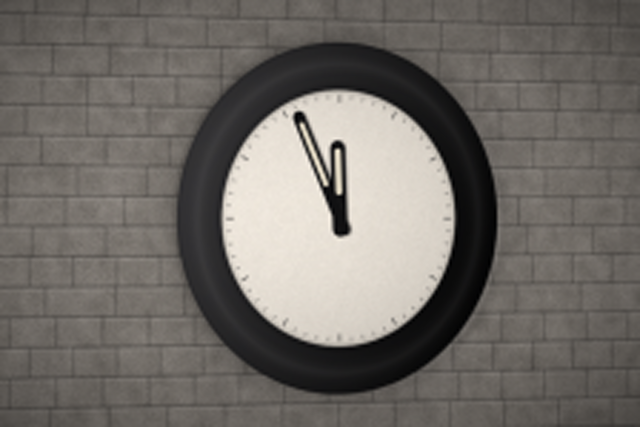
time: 11:56
